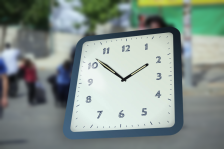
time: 1:52
